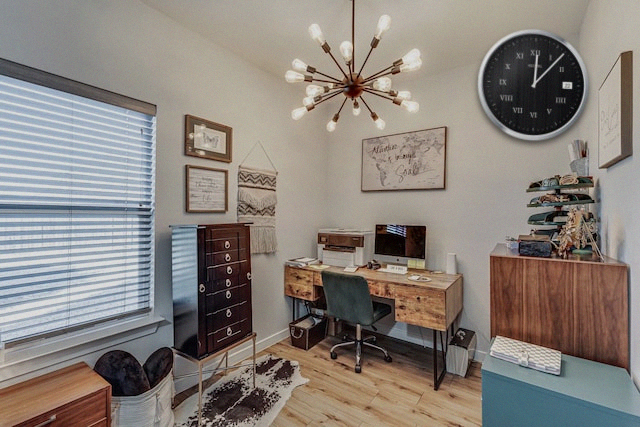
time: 12:07
